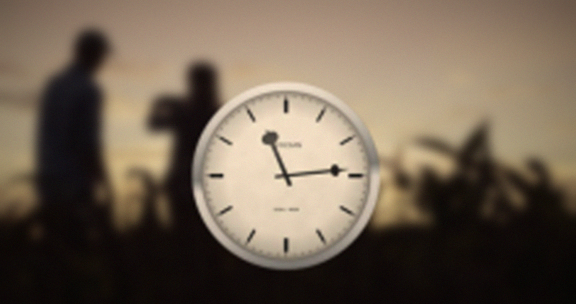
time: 11:14
